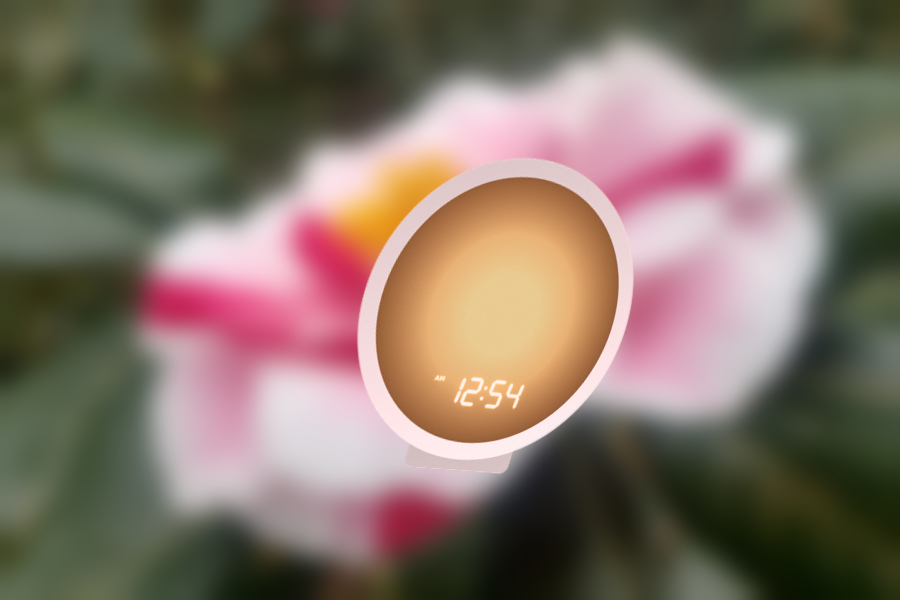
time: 12:54
